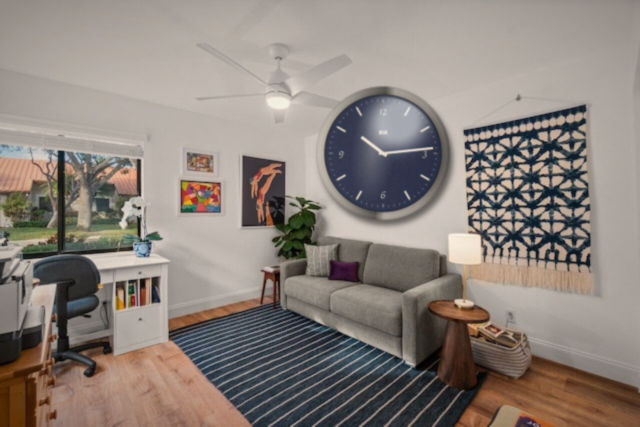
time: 10:14
